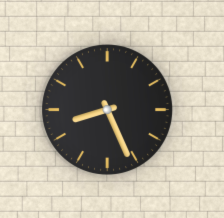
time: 8:26
